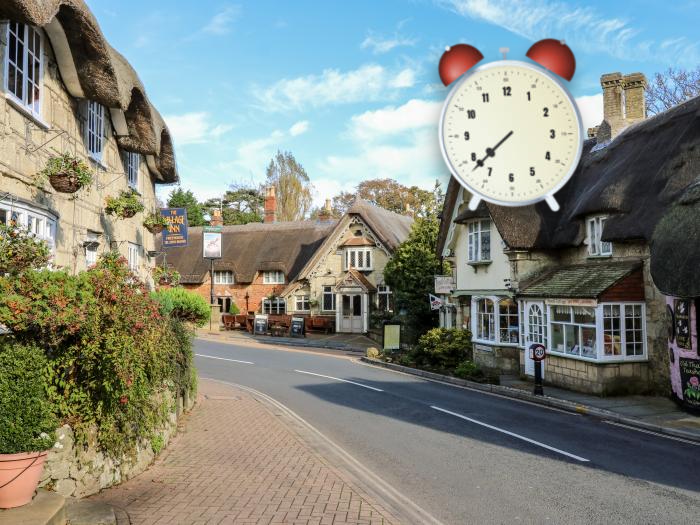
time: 7:38
